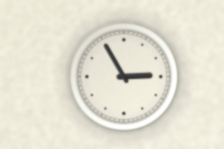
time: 2:55
